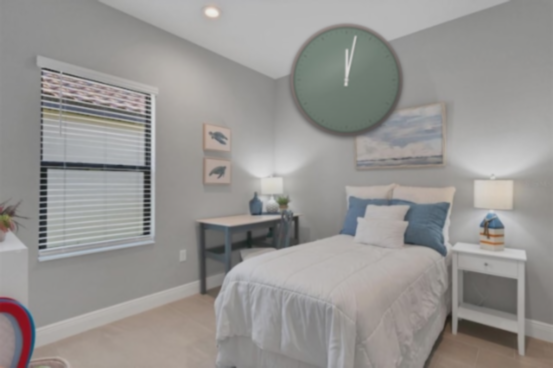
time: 12:02
